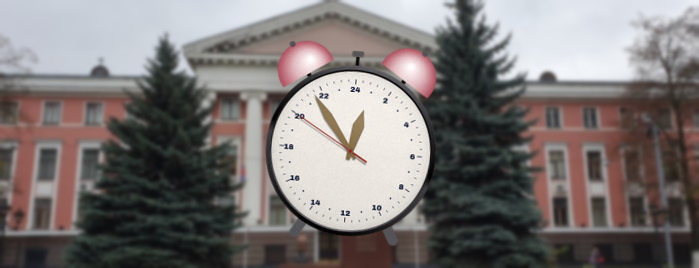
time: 0:53:50
